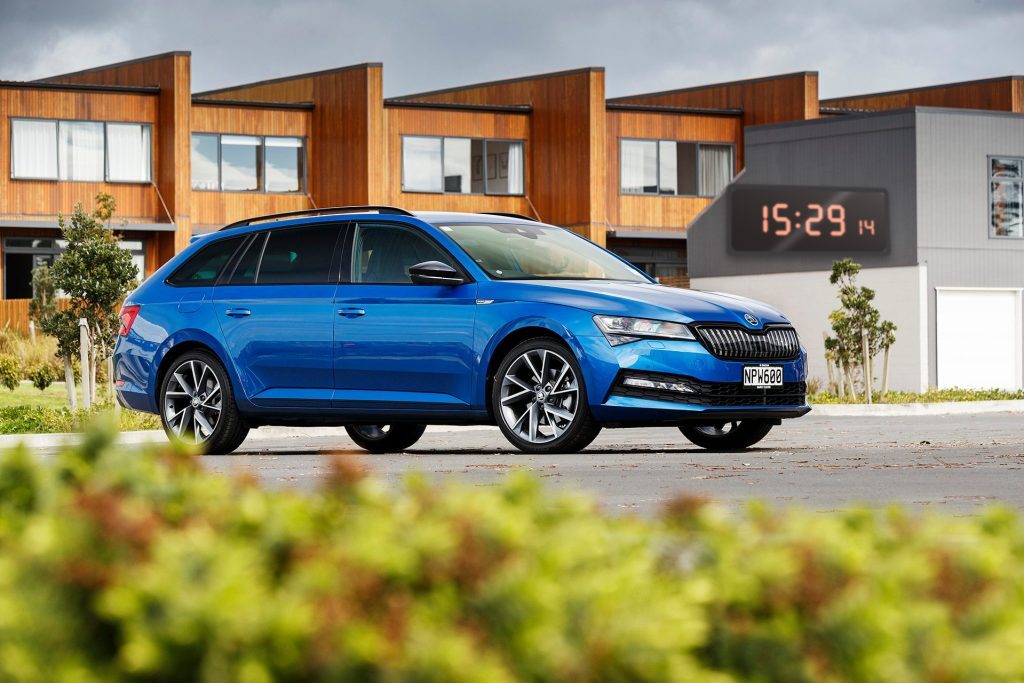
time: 15:29:14
